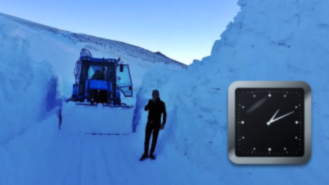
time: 1:11
